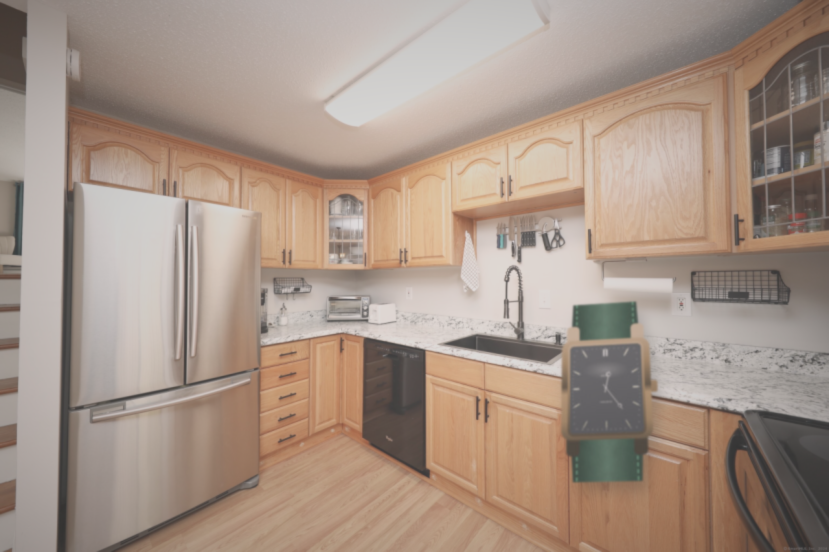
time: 12:24
